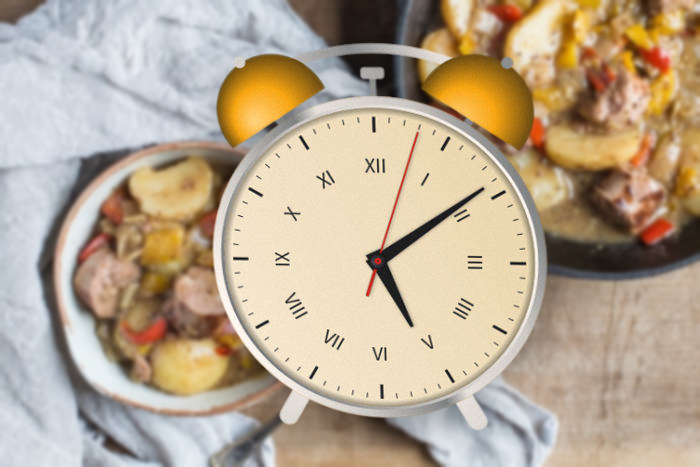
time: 5:09:03
